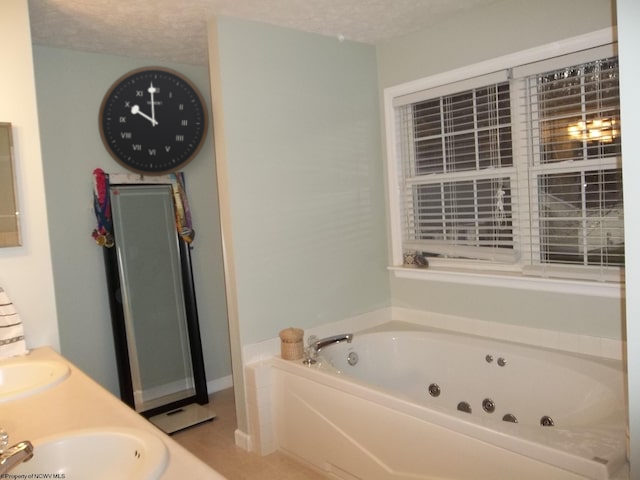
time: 9:59
